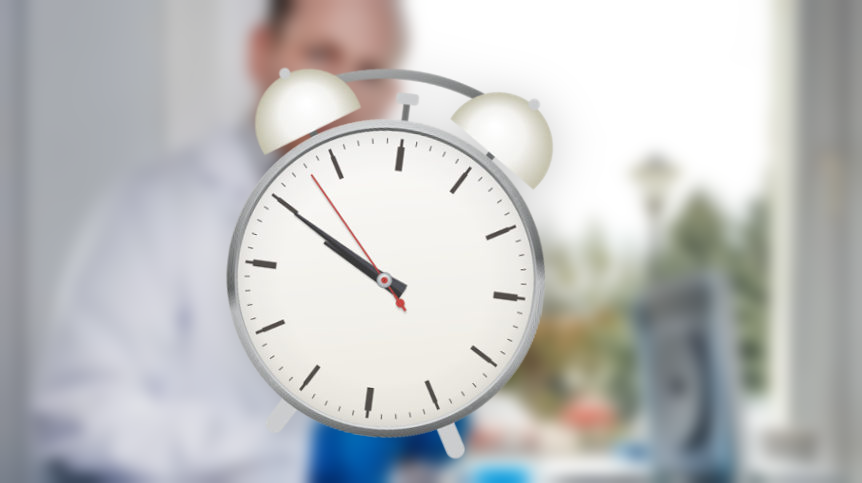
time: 9:49:53
